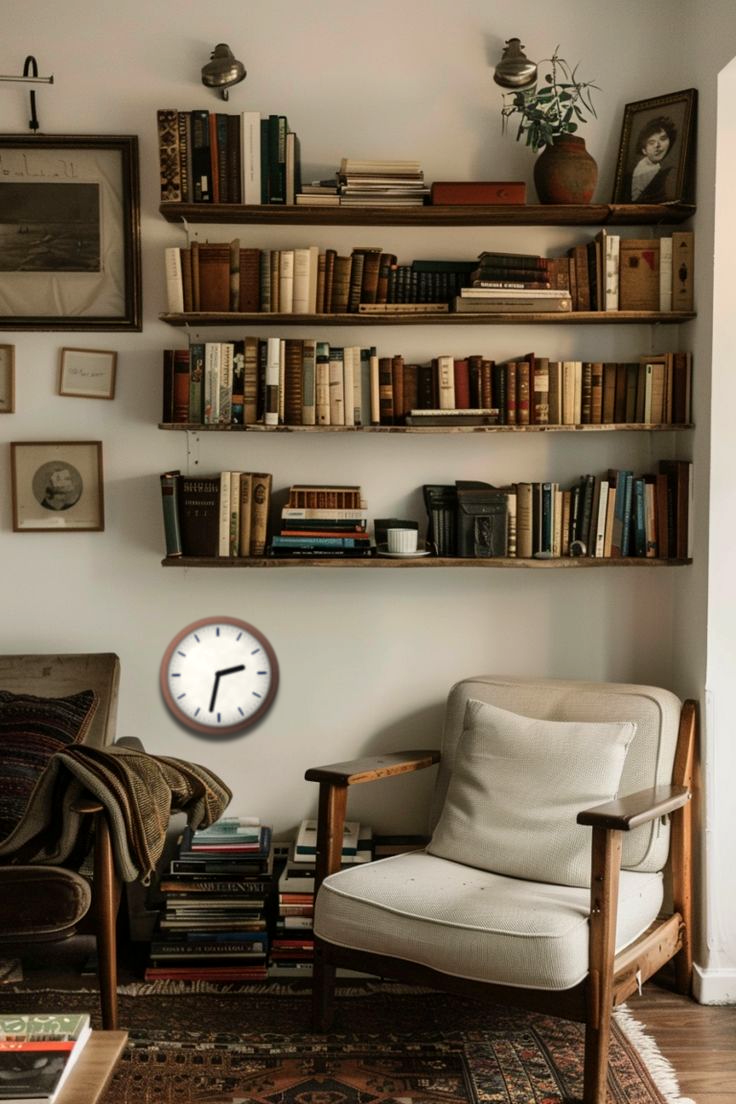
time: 2:32
